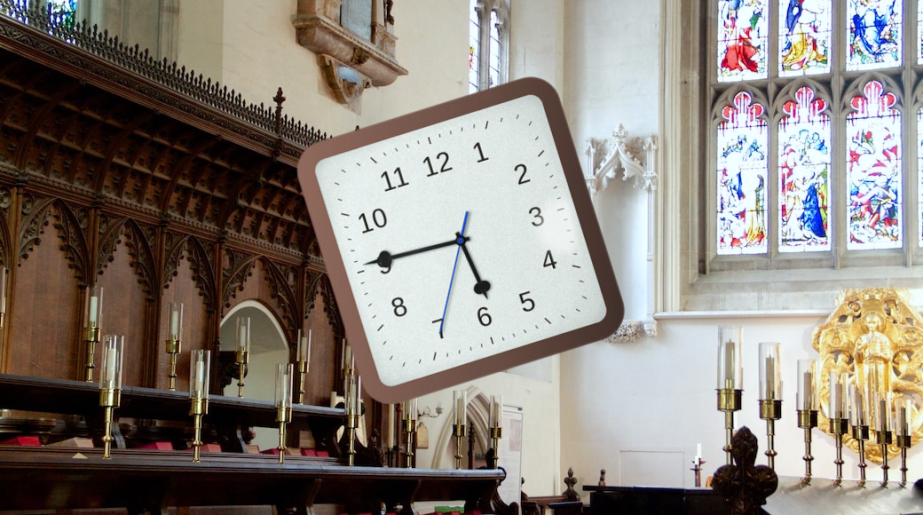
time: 5:45:35
